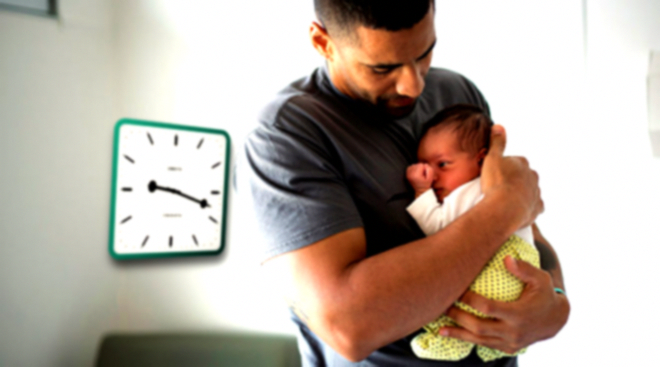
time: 9:18
